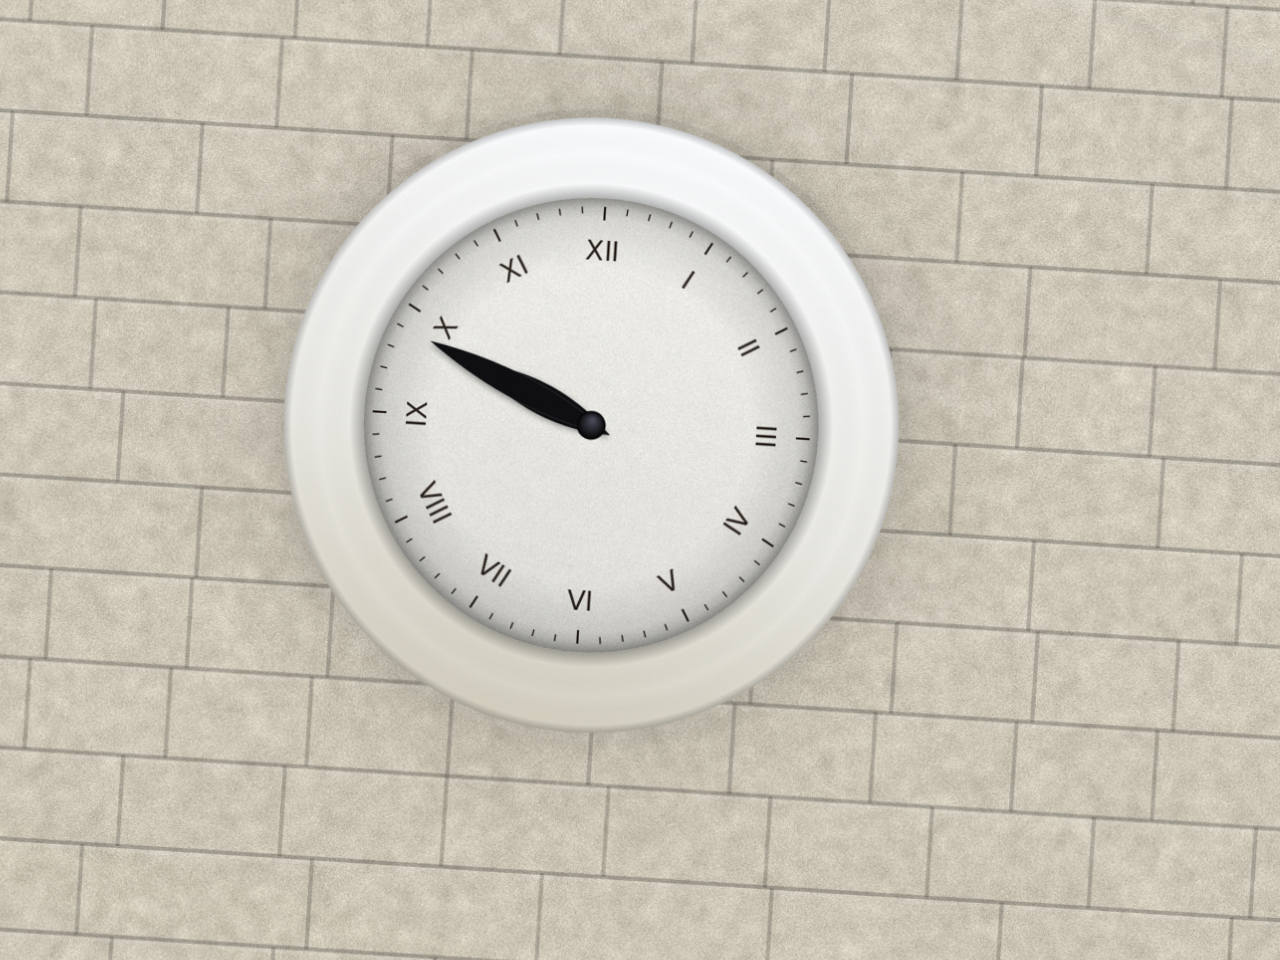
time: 9:49
